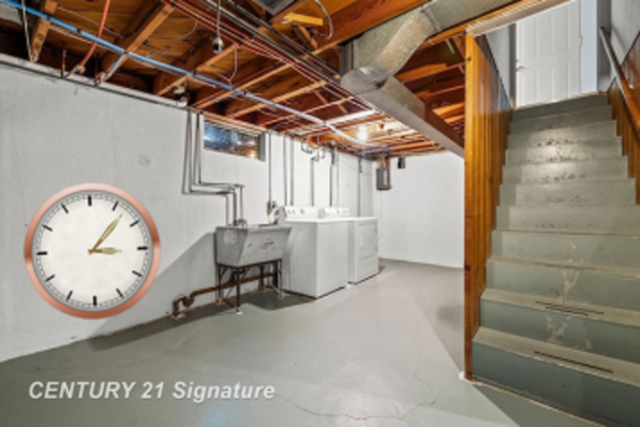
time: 3:07
